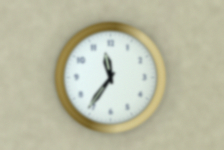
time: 11:36
